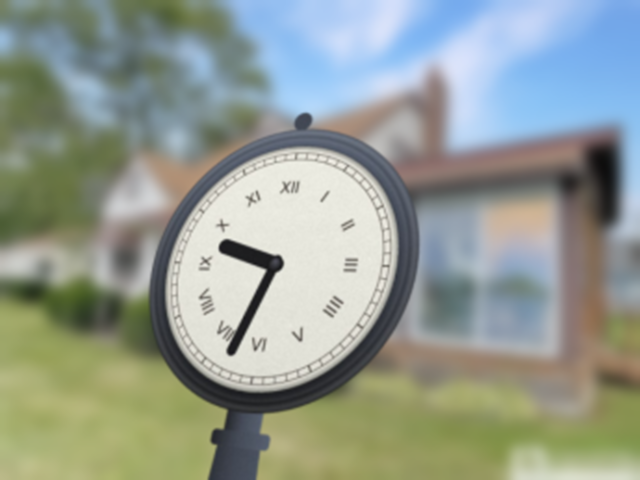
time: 9:33
